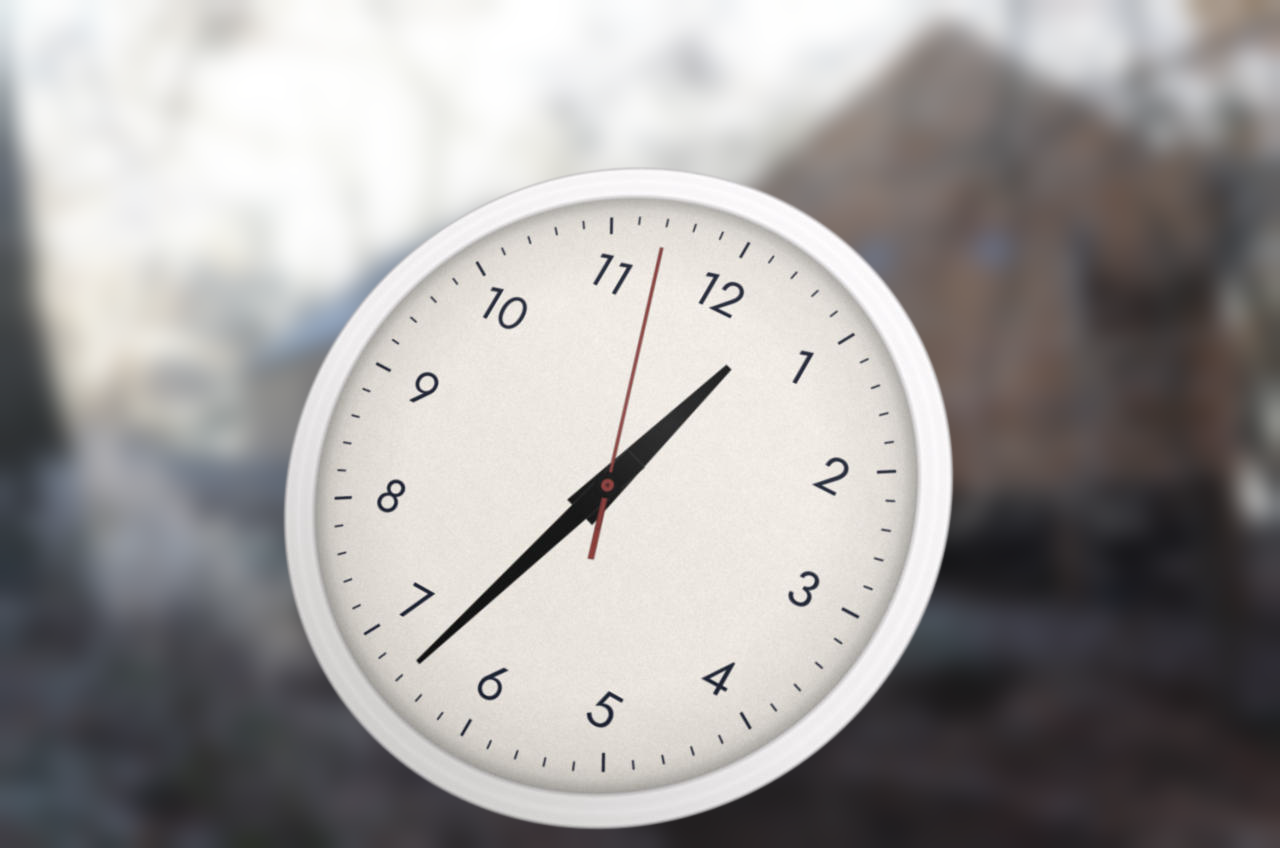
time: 12:32:57
